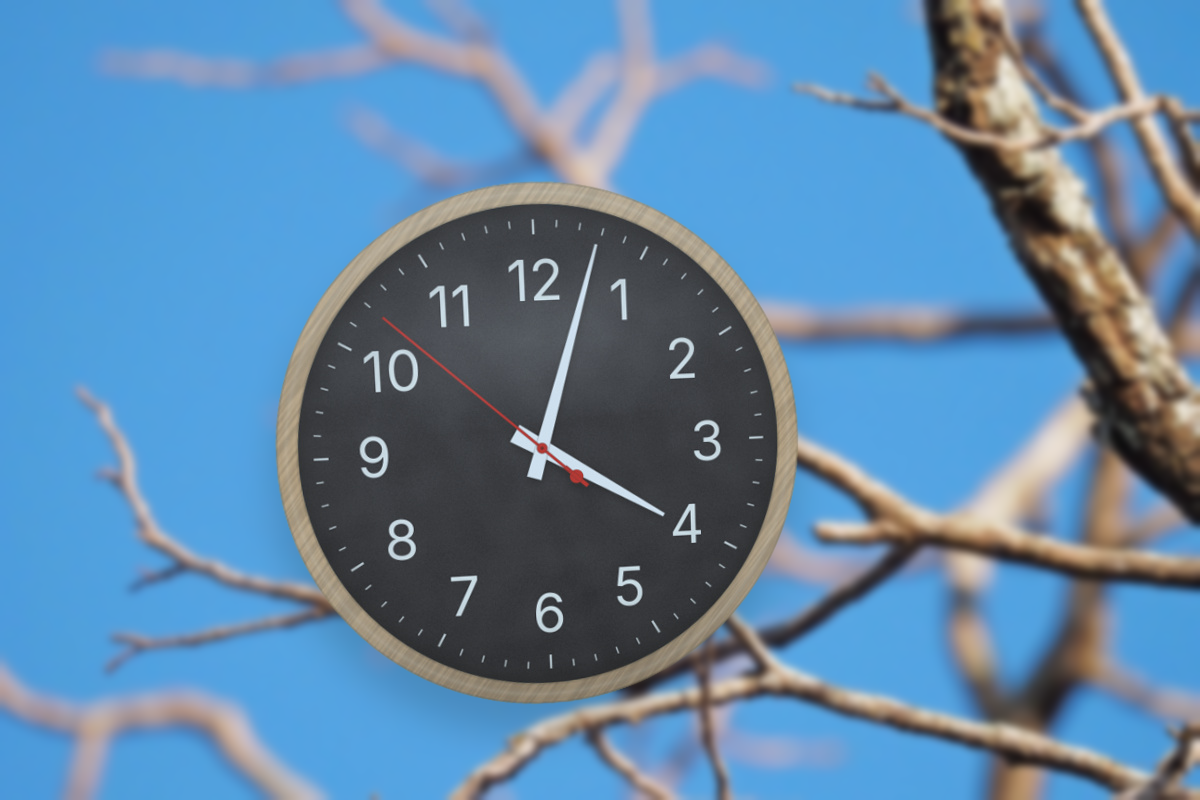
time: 4:02:52
